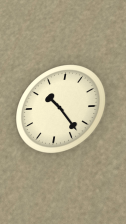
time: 10:23
